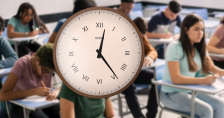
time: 12:24
